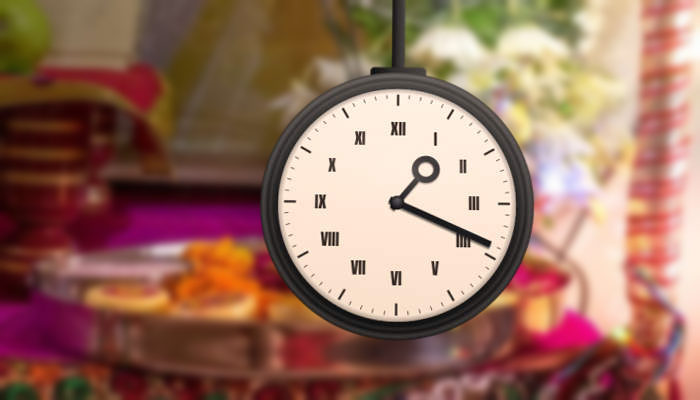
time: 1:19
